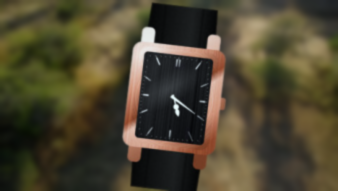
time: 5:20
